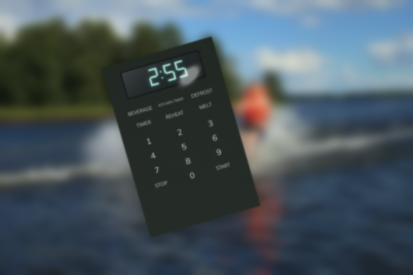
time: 2:55
